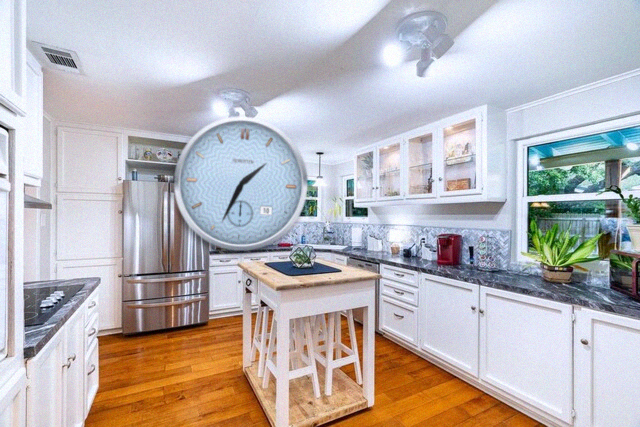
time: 1:34
